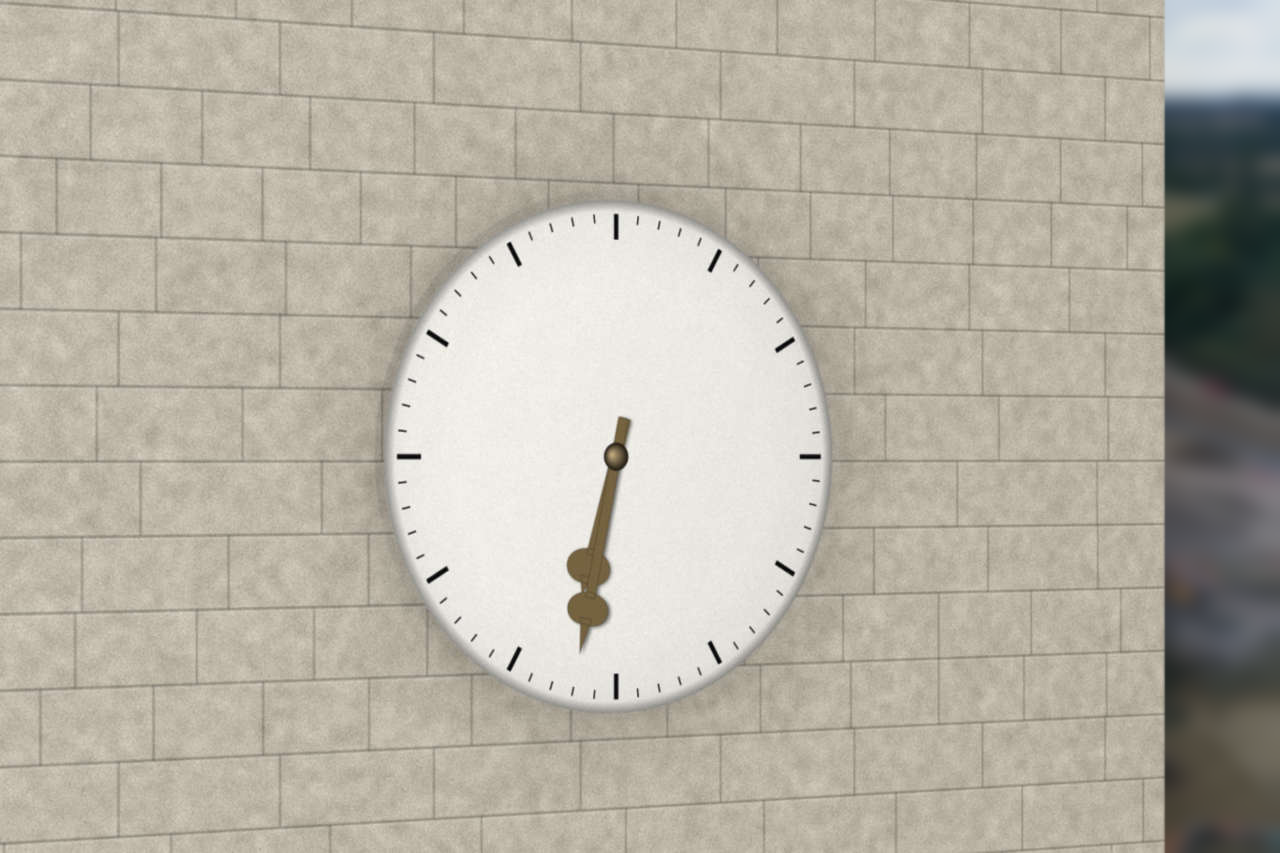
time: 6:32
